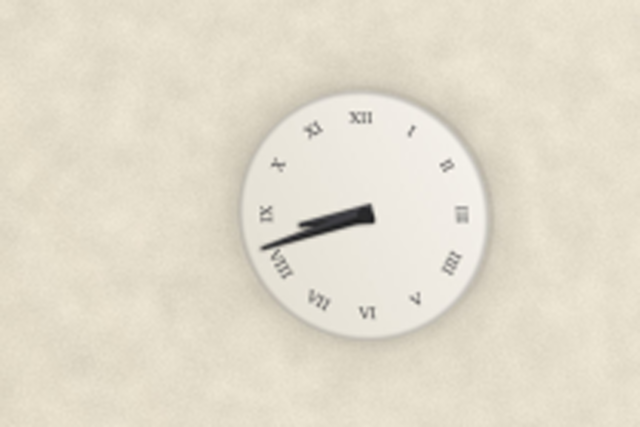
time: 8:42
